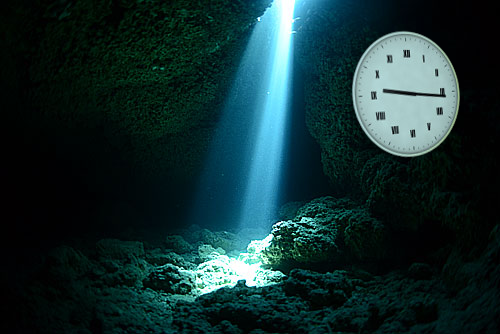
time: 9:16
